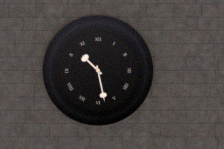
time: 10:28
